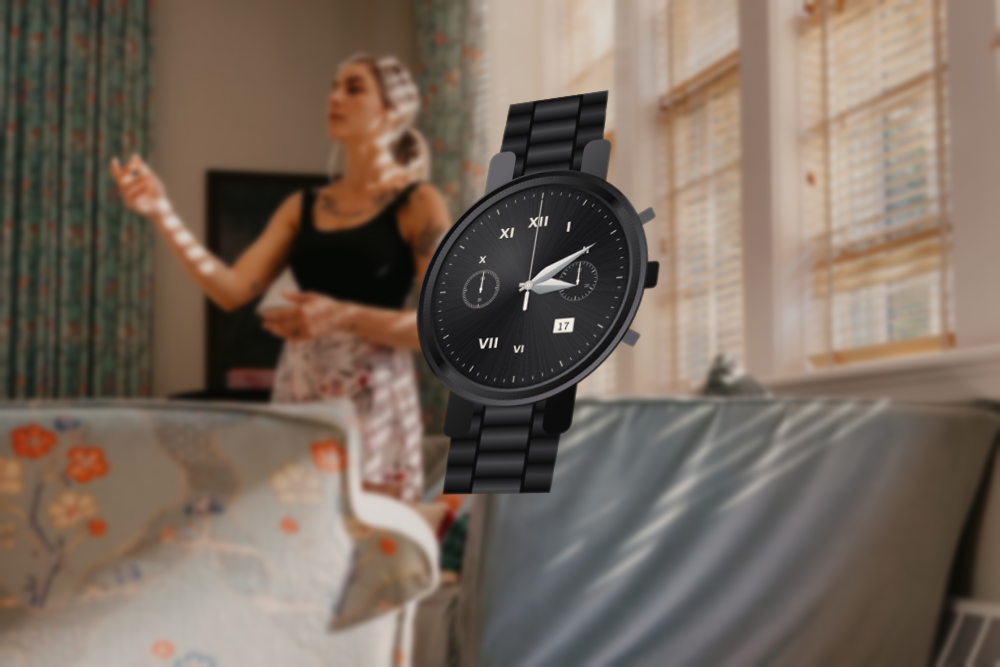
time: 3:10
